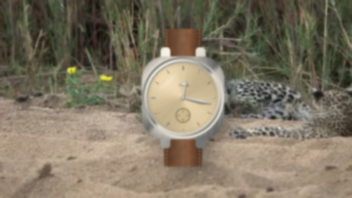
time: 12:17
